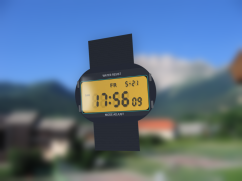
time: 17:56:09
